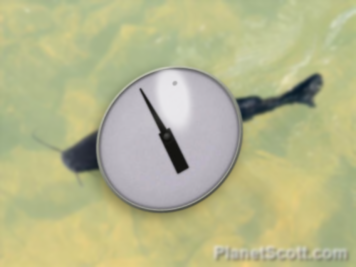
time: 4:54
